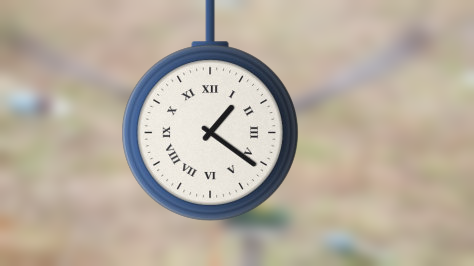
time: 1:21
